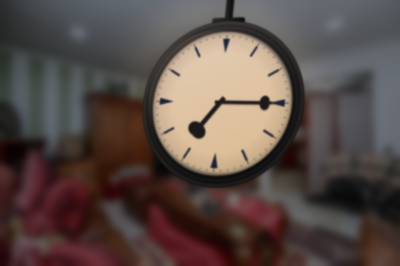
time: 7:15
